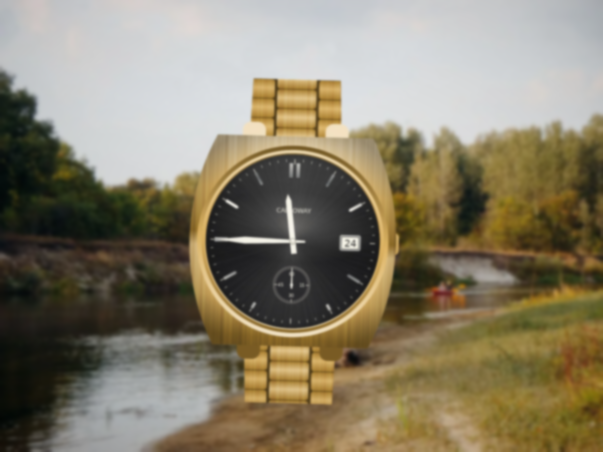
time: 11:45
